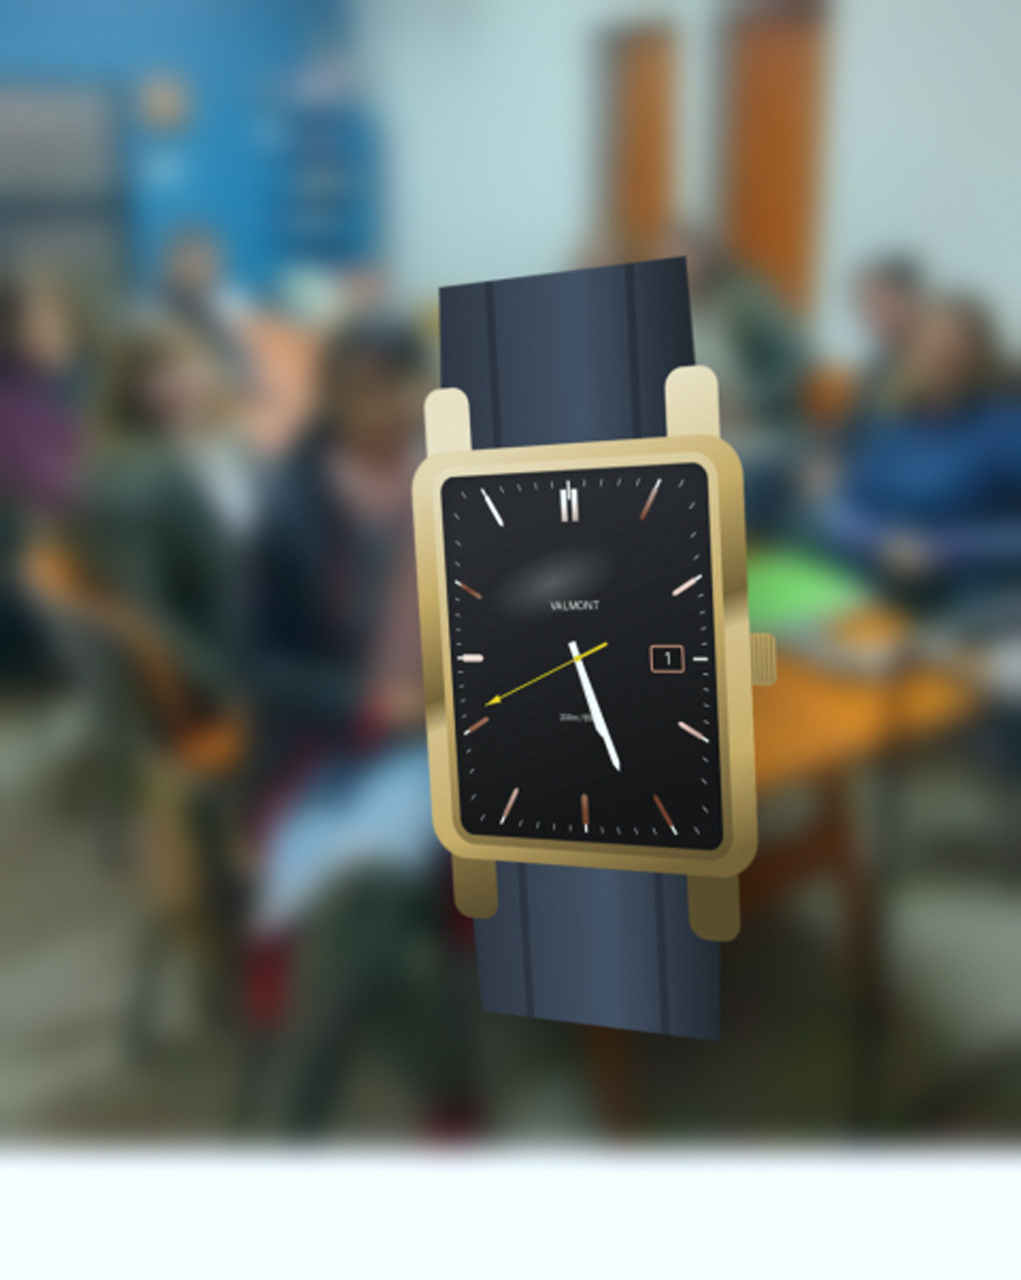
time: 5:26:41
